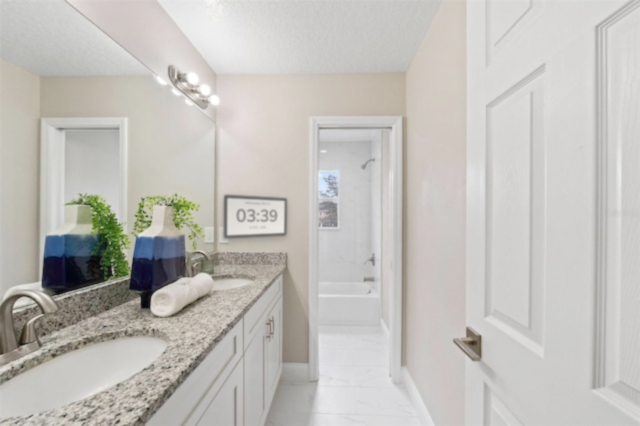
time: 3:39
